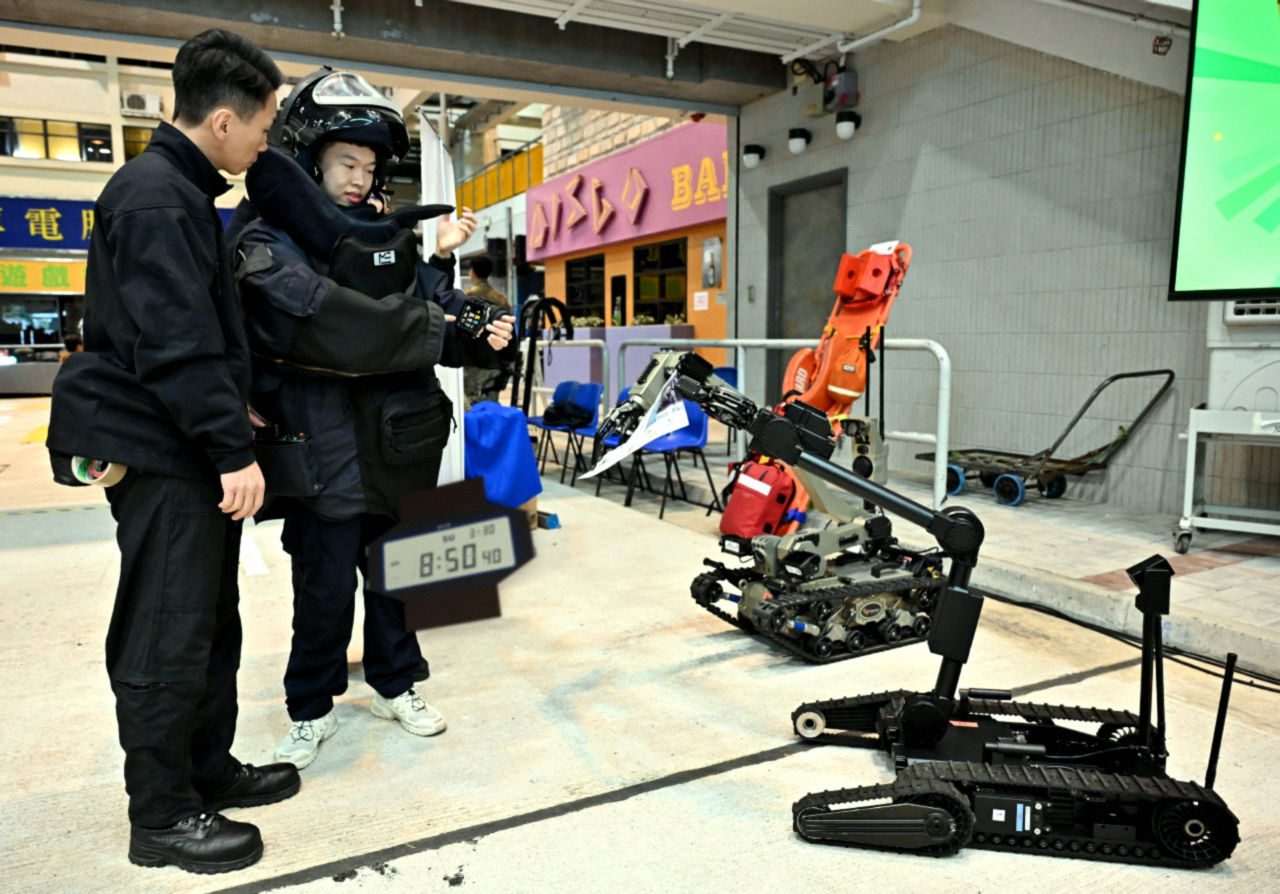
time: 8:50:40
